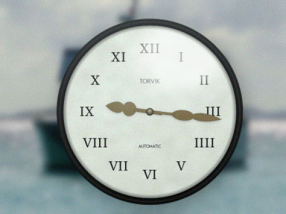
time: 9:16
